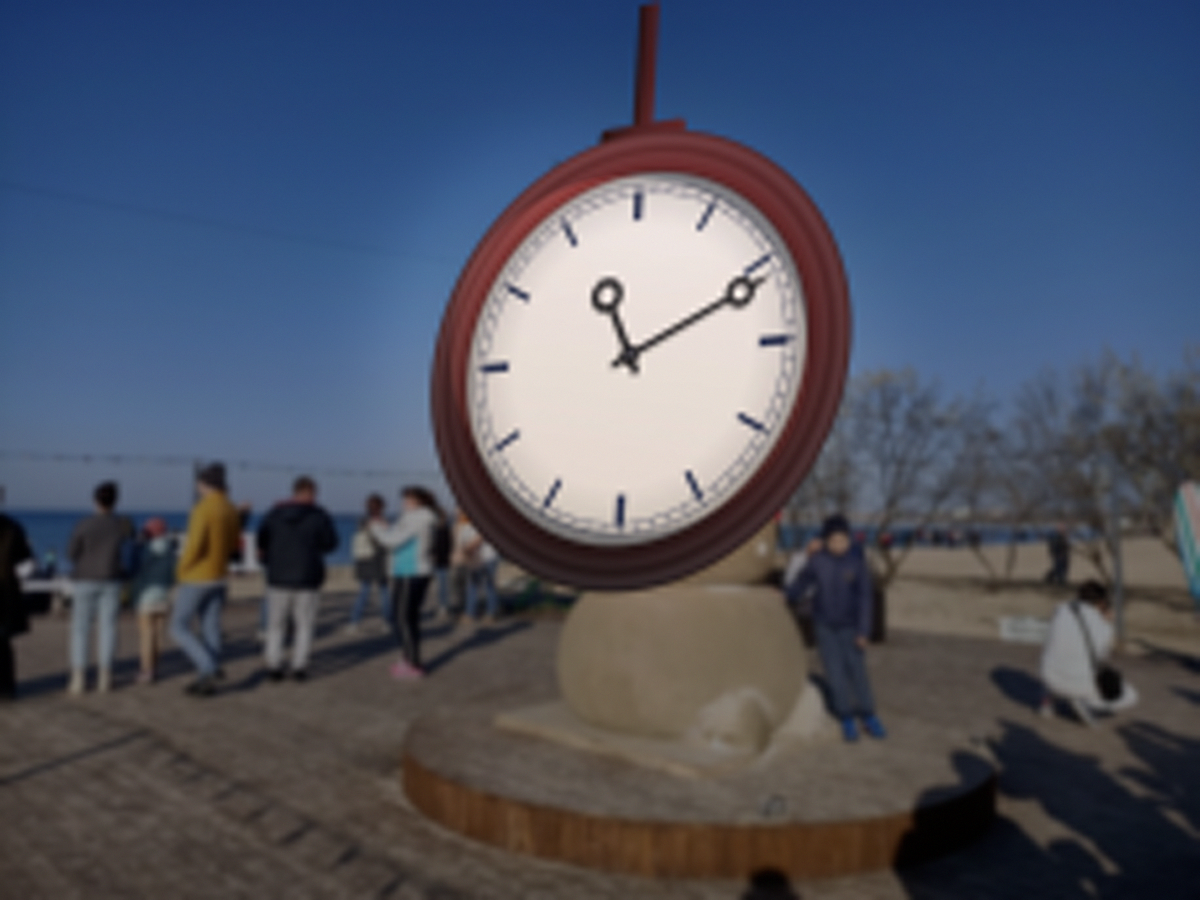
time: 11:11
